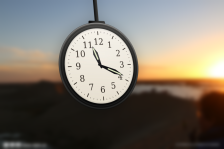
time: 11:19
